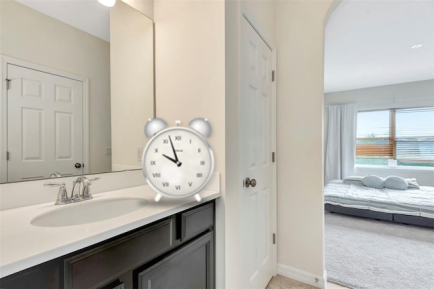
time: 9:57
